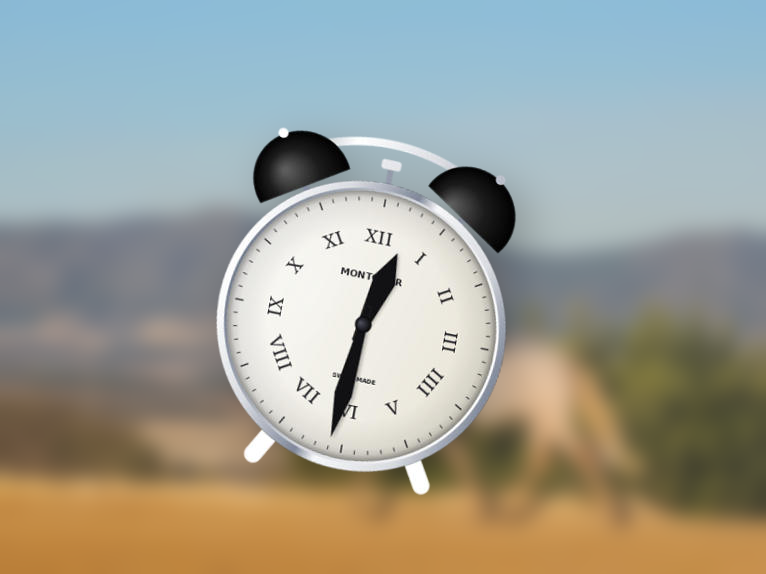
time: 12:31
